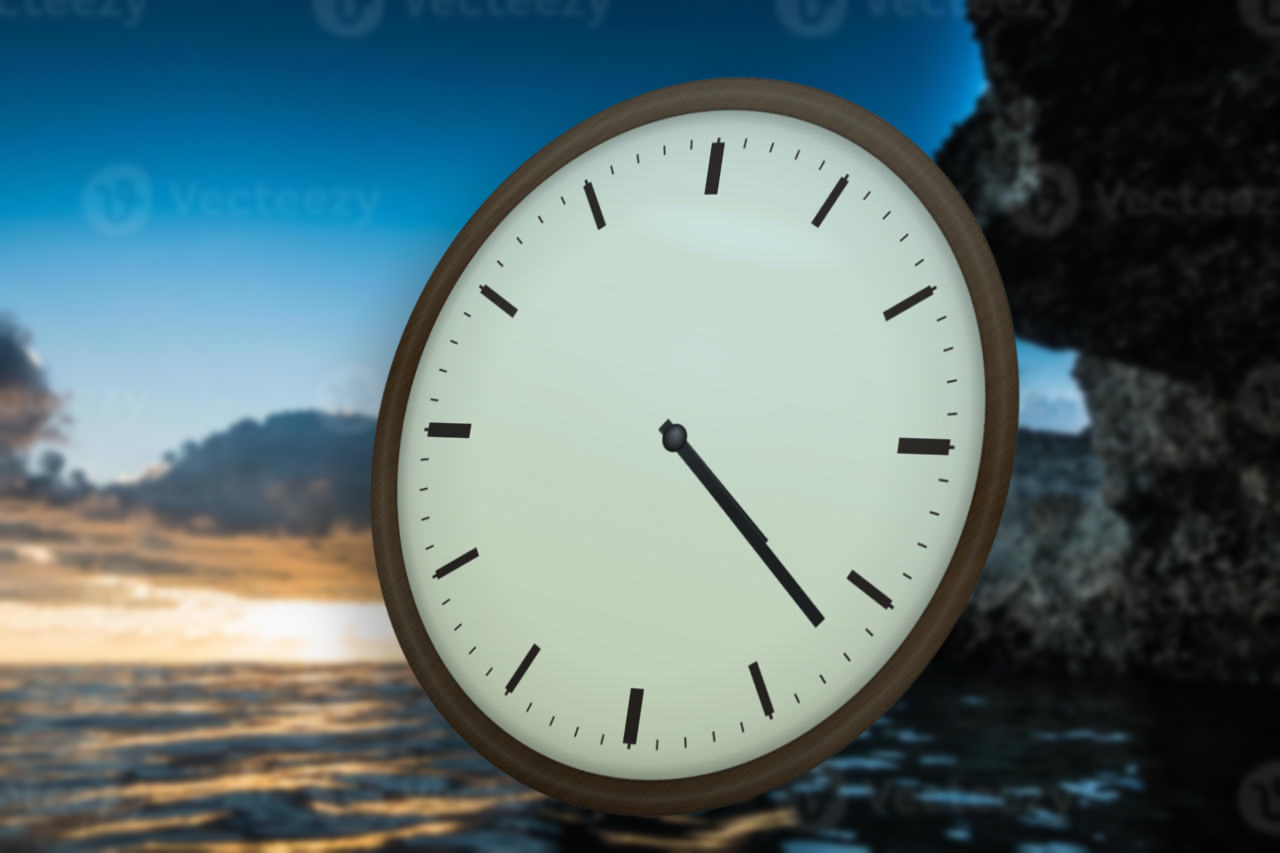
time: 4:22
